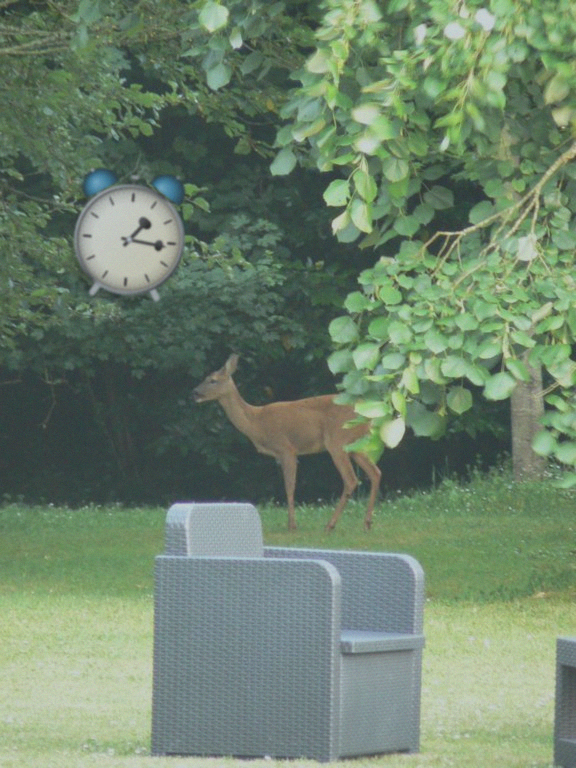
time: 1:16
